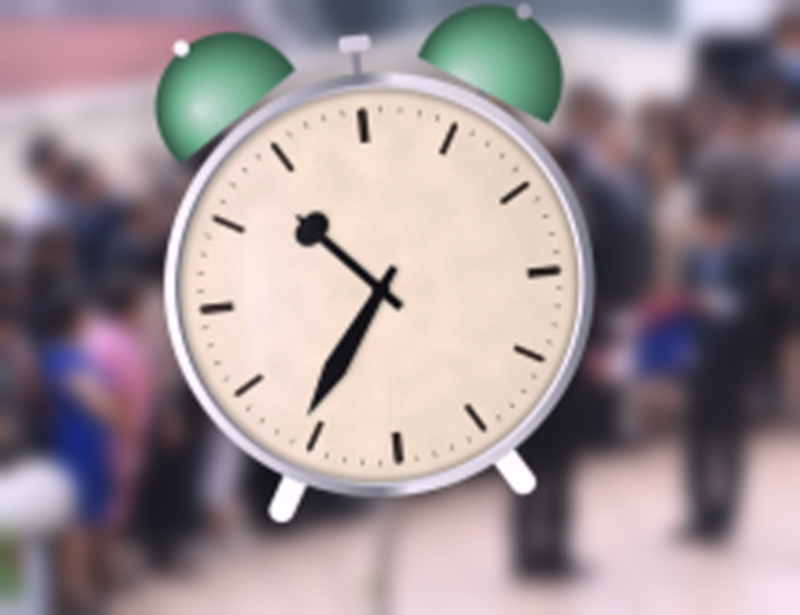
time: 10:36
